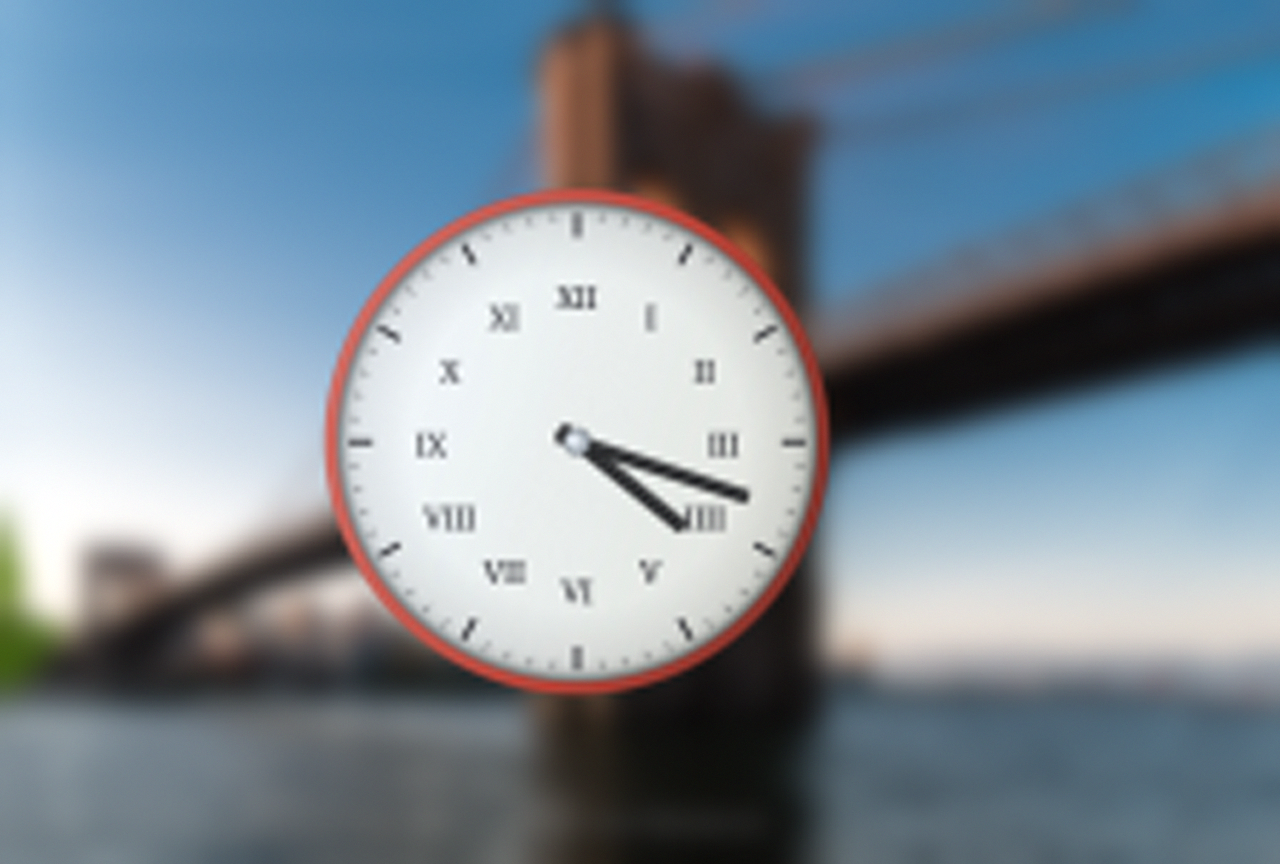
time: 4:18
